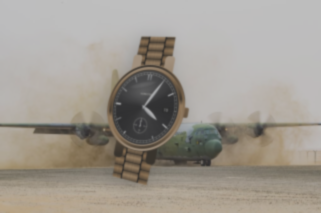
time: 4:05
